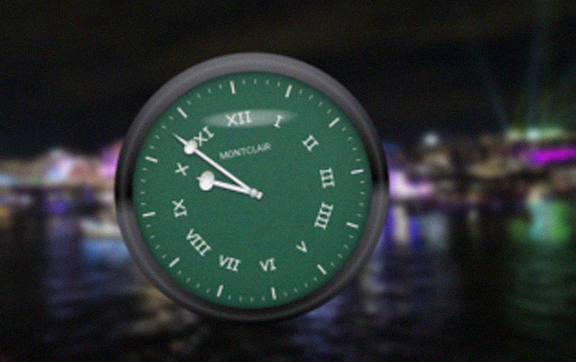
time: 9:53
